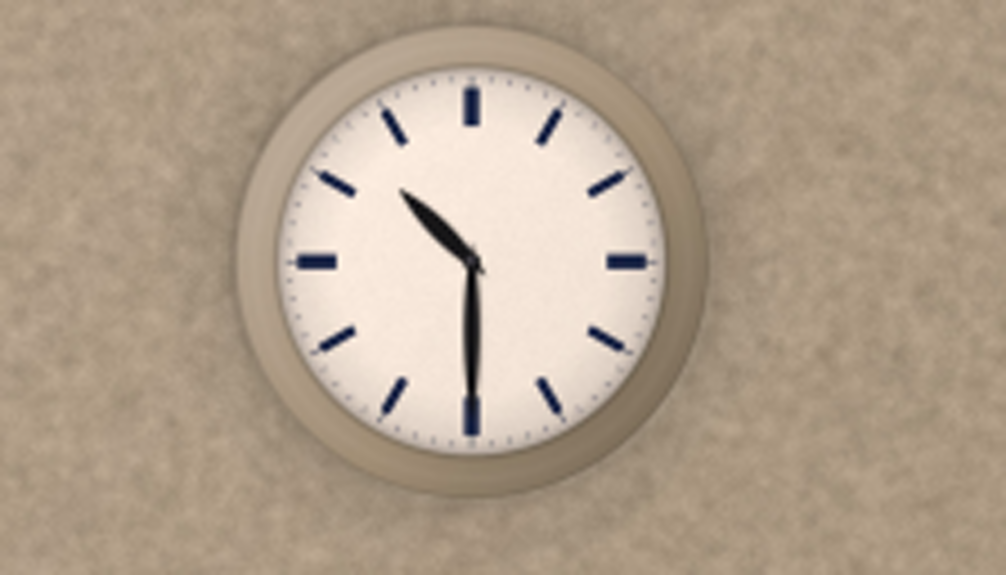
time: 10:30
